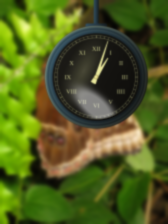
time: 1:03
